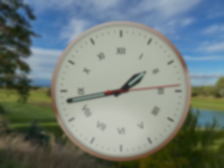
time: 1:43:14
